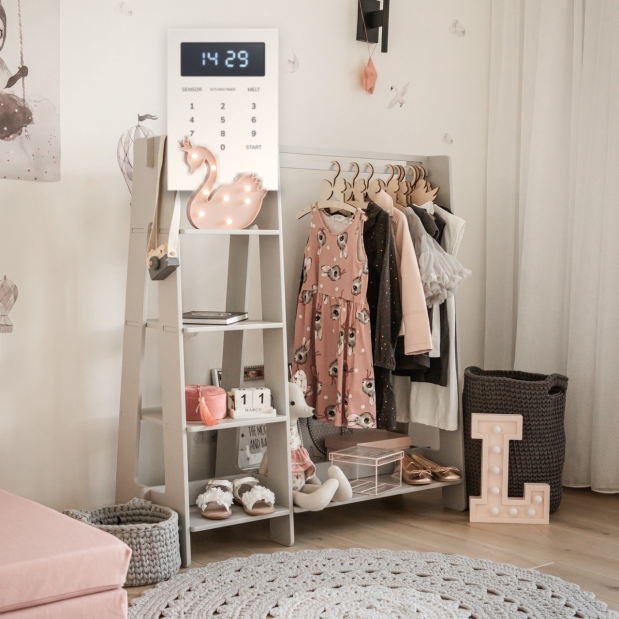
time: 14:29
